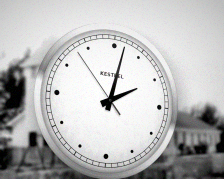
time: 2:01:53
